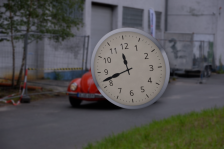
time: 11:42
